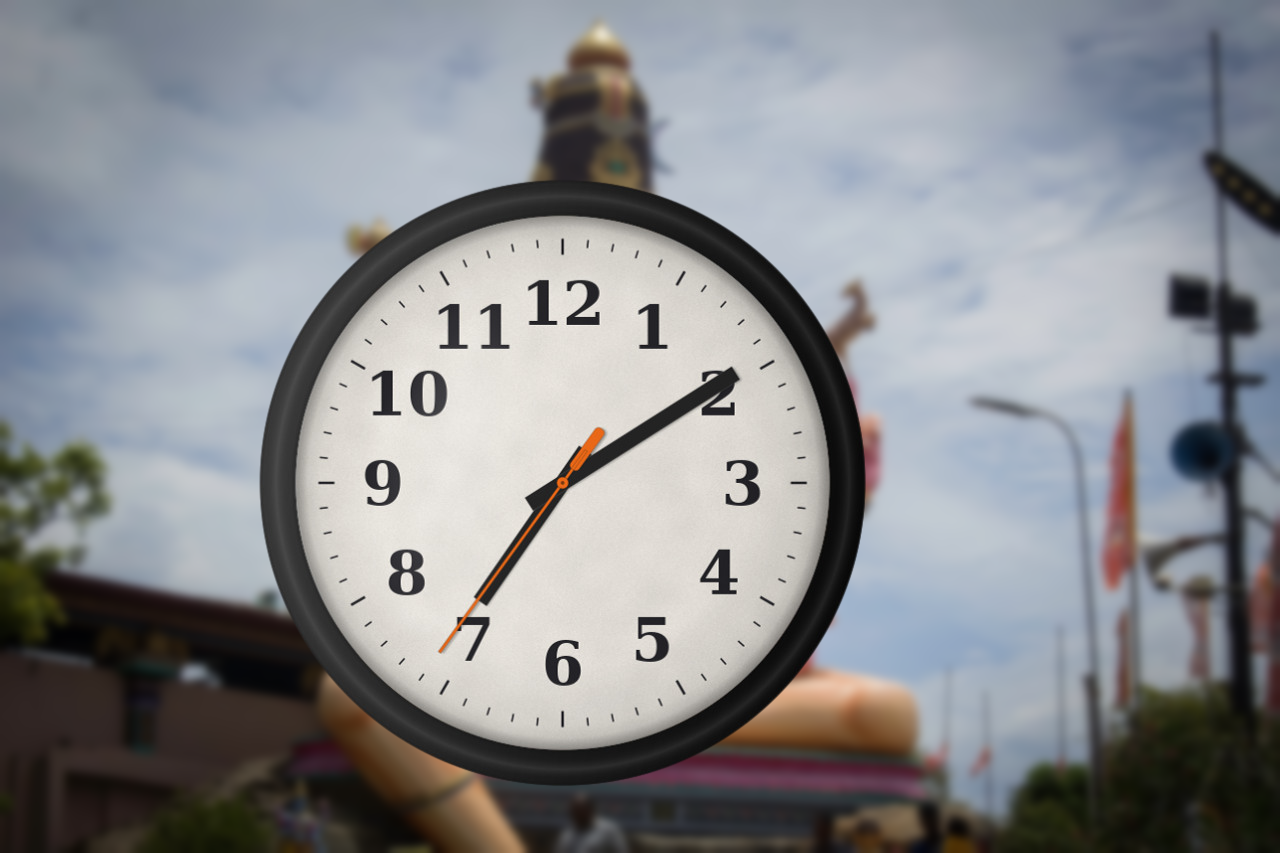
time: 7:09:36
